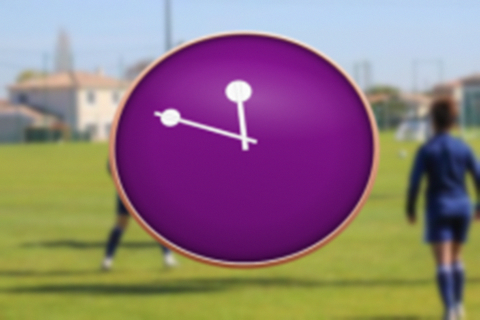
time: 11:48
